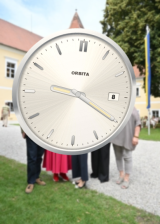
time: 9:20
